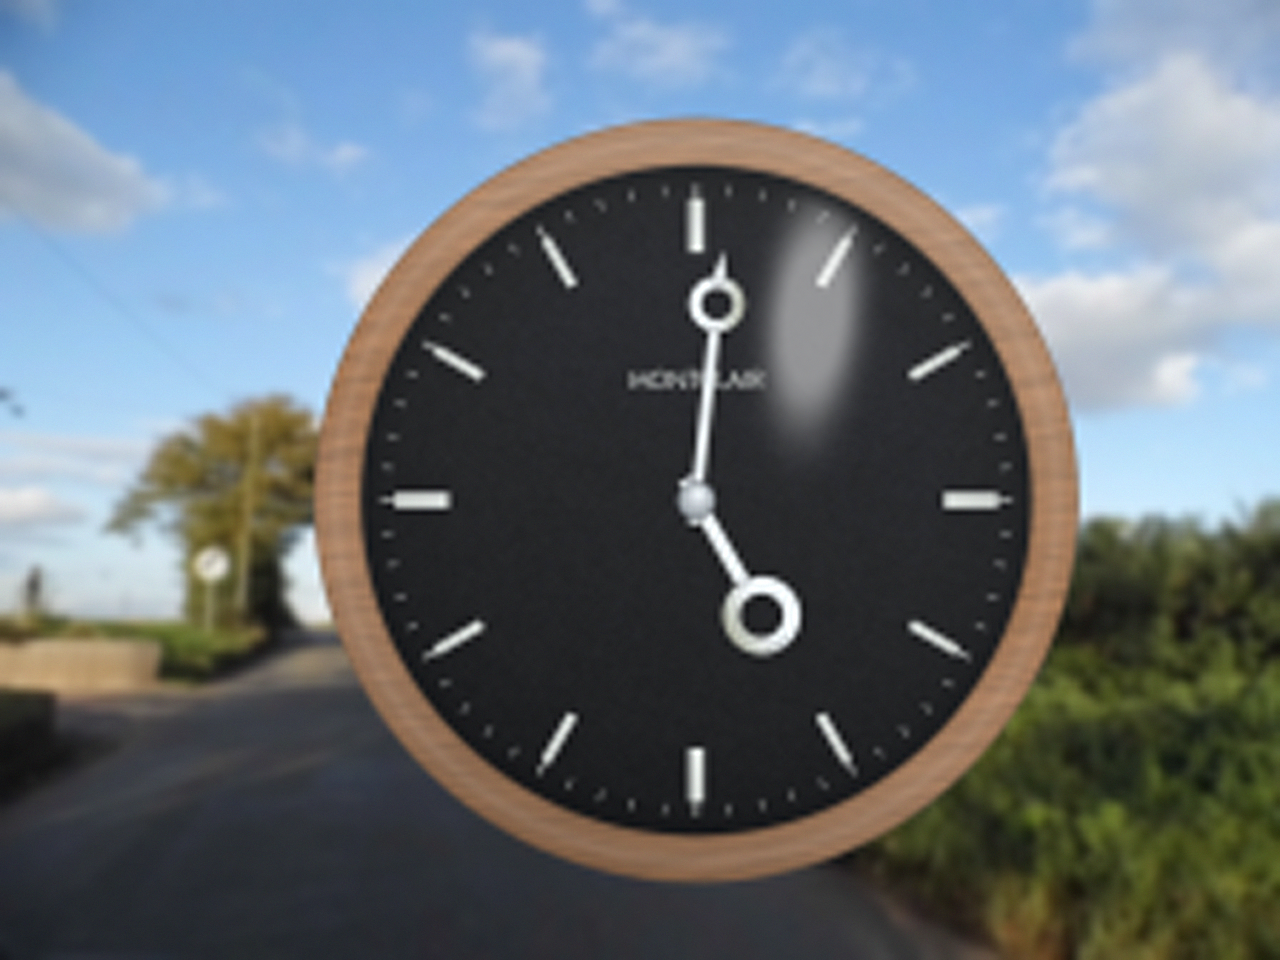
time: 5:01
